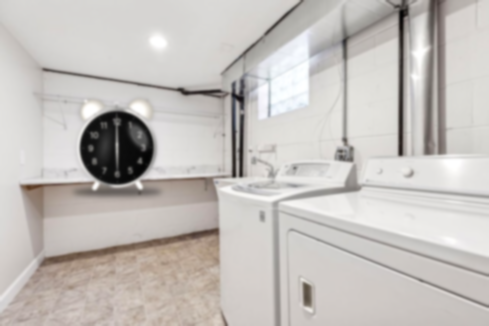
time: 6:00
